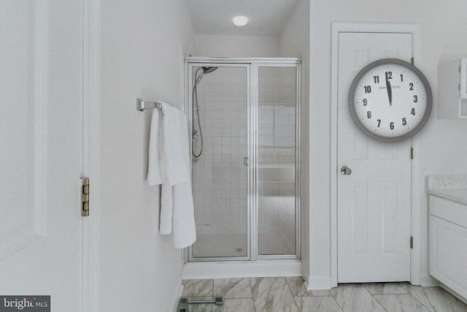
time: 11:59
